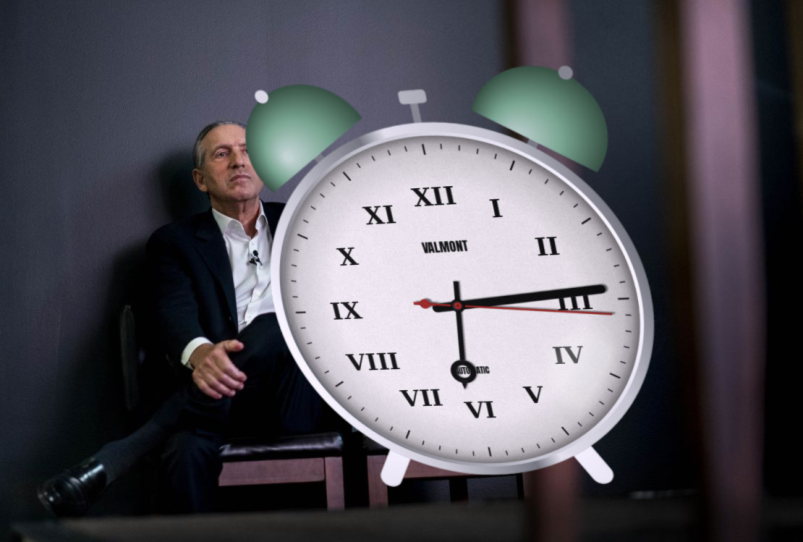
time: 6:14:16
